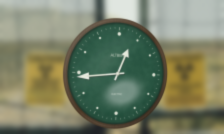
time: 12:44
